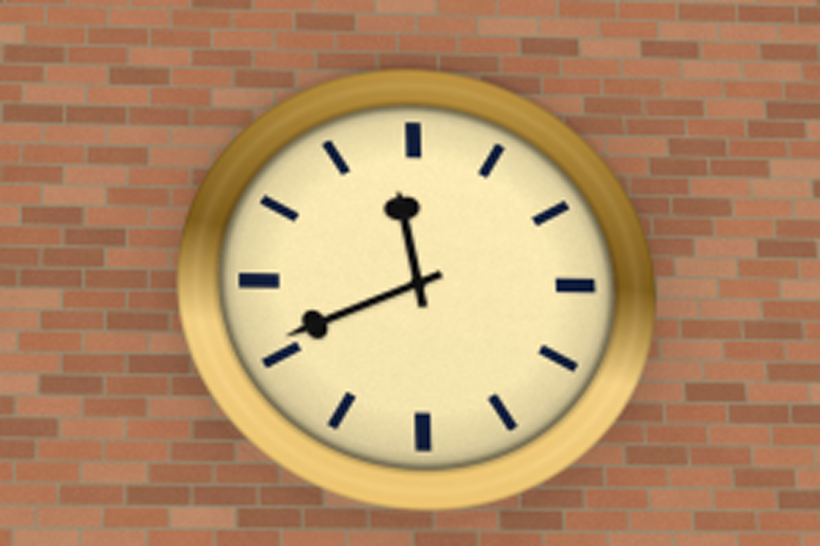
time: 11:41
